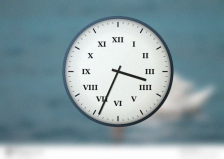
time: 3:34
